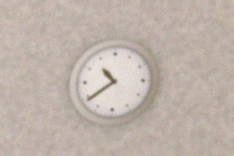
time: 10:39
